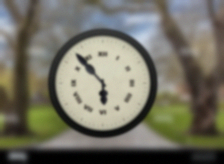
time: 5:53
